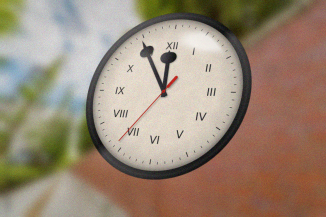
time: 11:54:36
